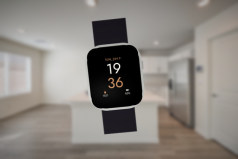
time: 19:36
